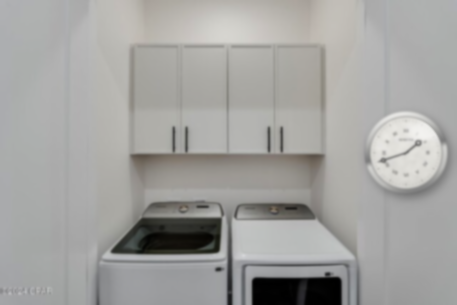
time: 1:42
